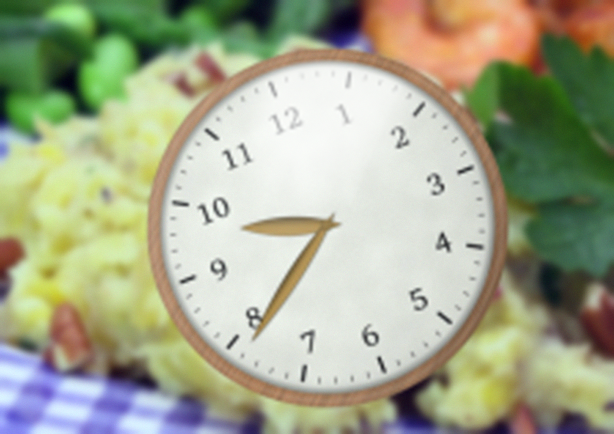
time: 9:39
